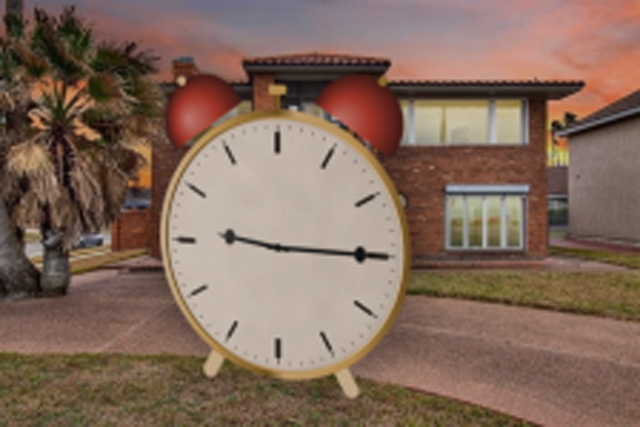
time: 9:15
